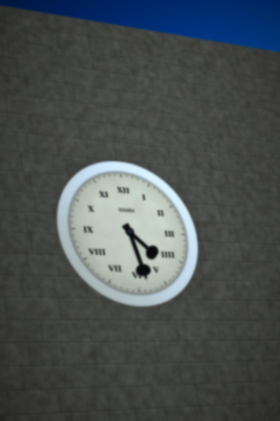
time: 4:28
